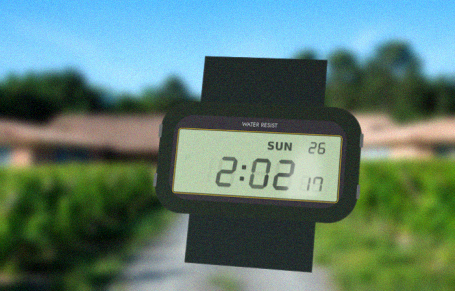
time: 2:02:17
